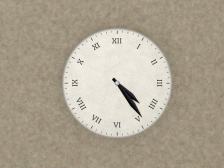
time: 4:24
